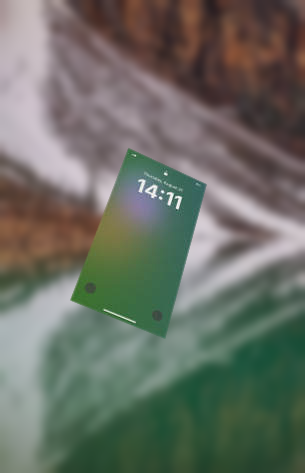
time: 14:11
